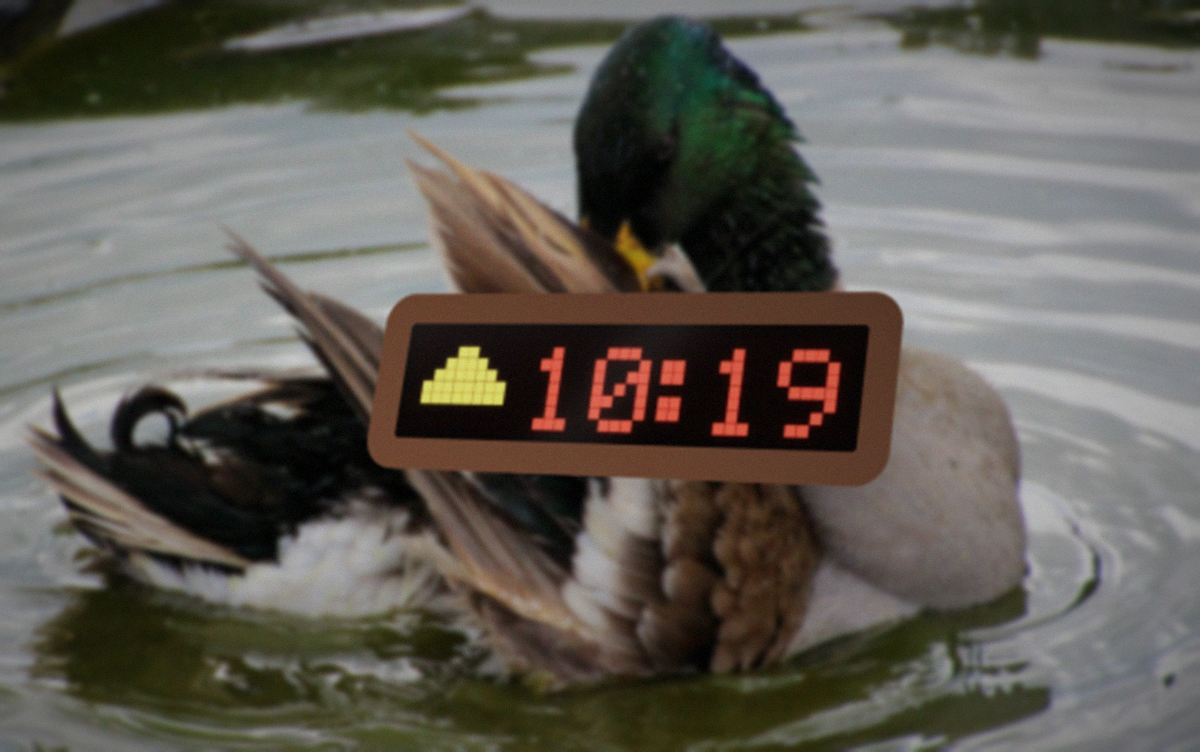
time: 10:19
